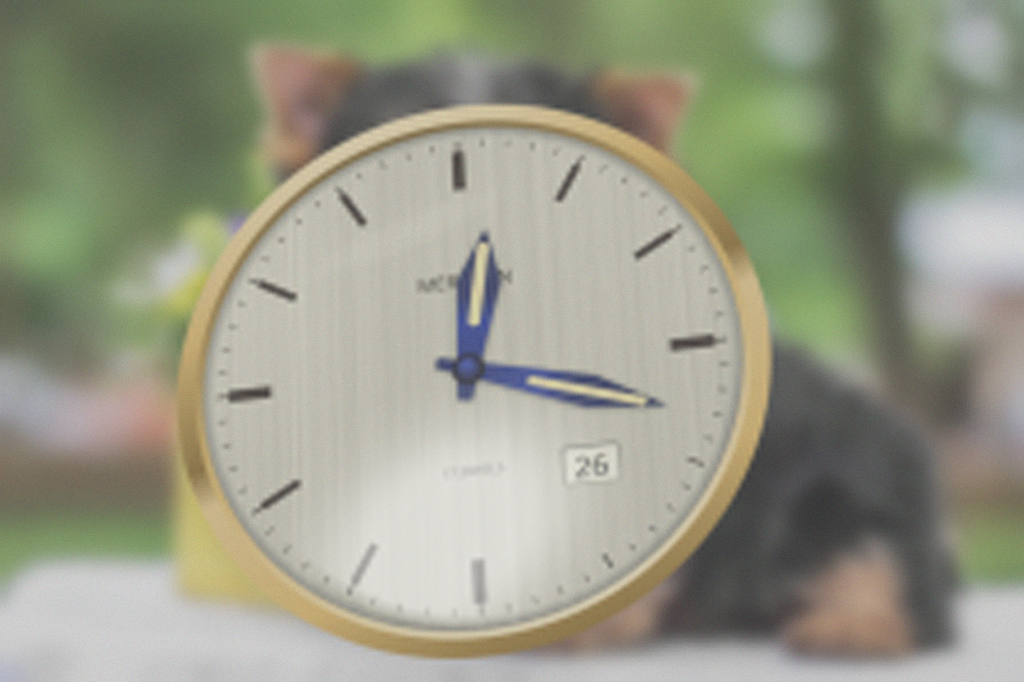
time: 12:18
